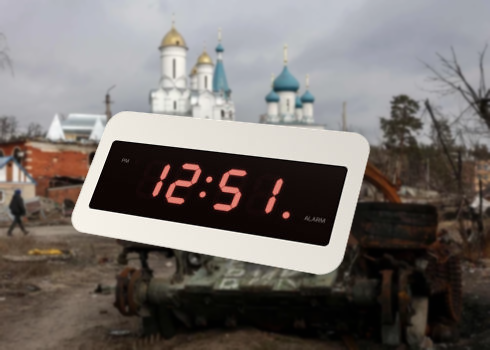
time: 12:51
